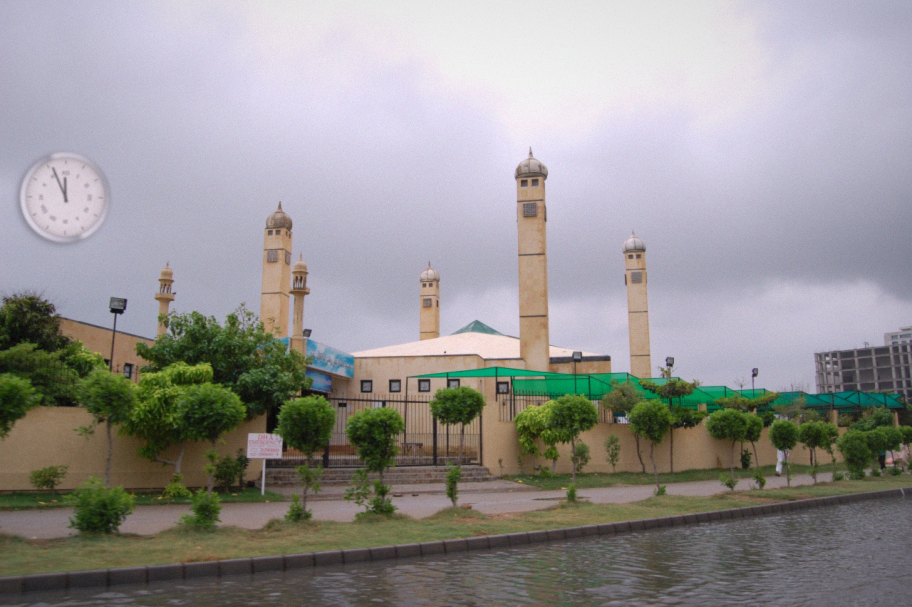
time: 11:56
